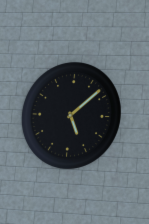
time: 5:08
